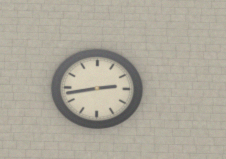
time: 2:43
